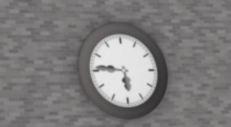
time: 5:46
